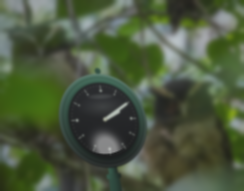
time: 2:10
